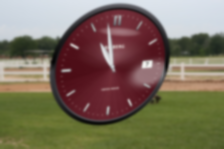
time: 10:58
